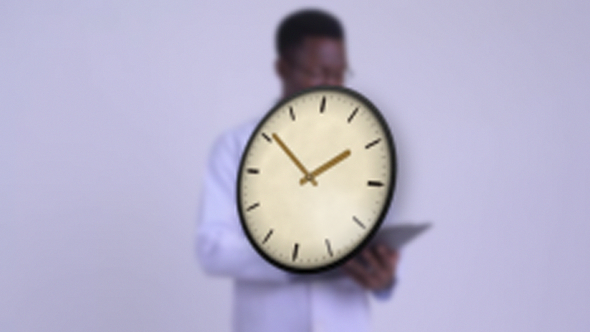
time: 1:51
